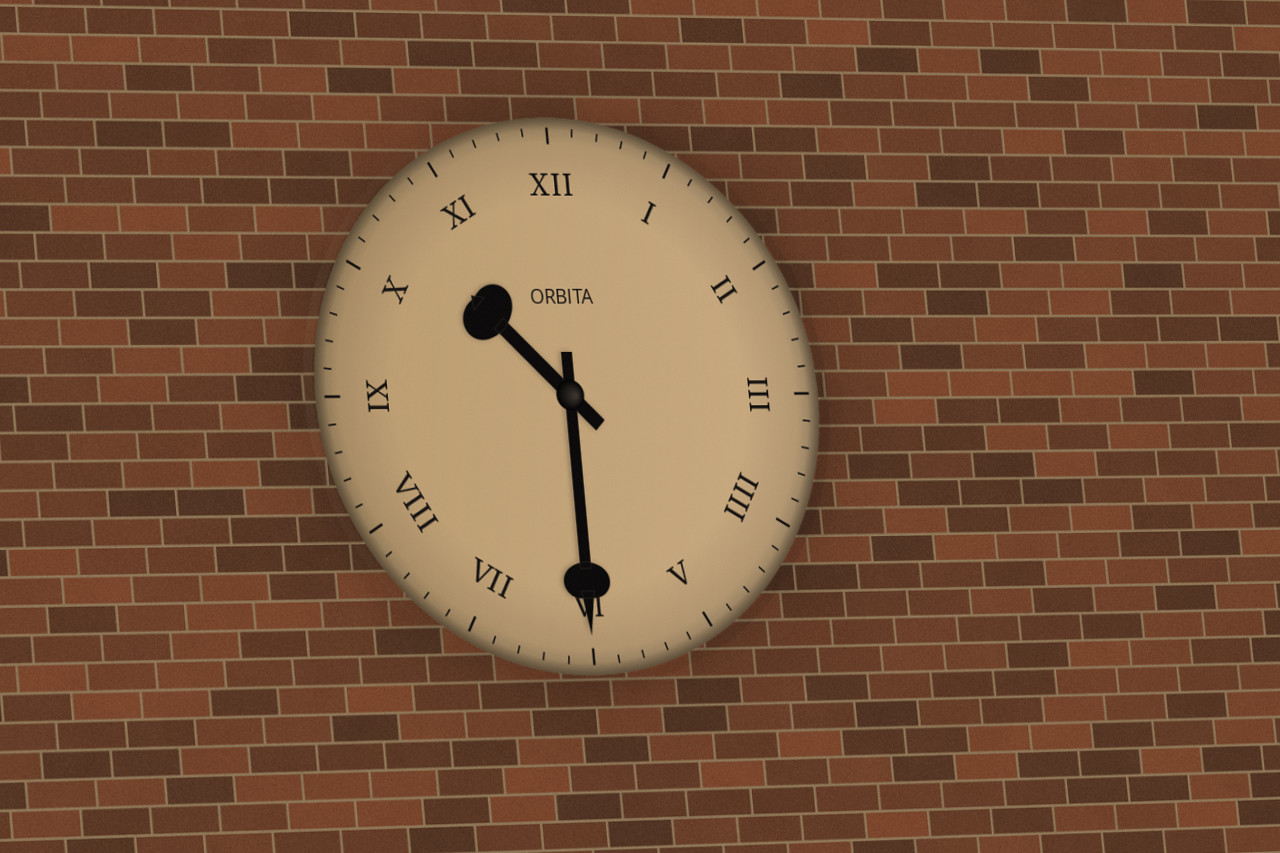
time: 10:30
